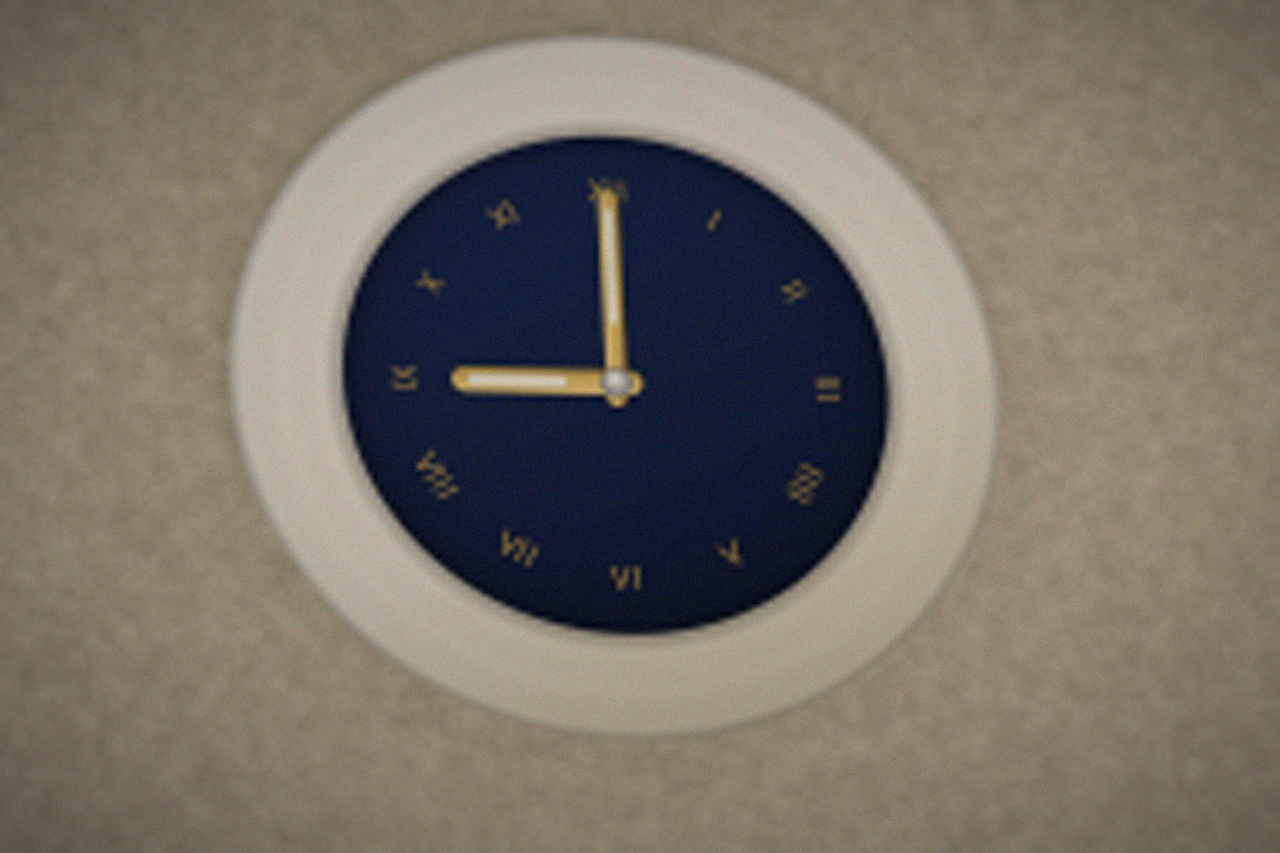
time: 9:00
